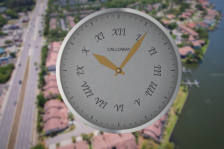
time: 10:06
